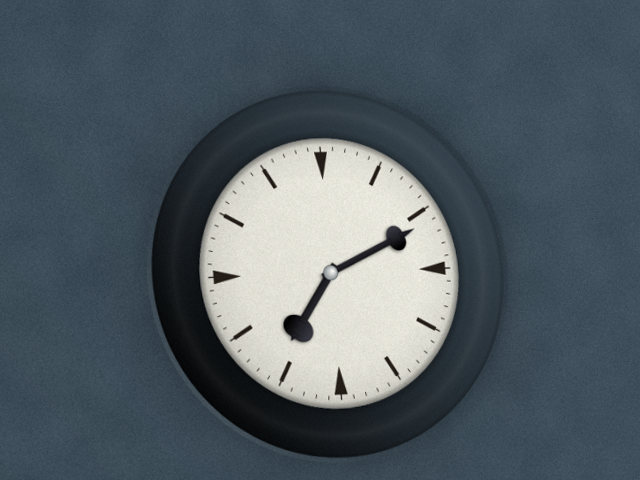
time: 7:11
